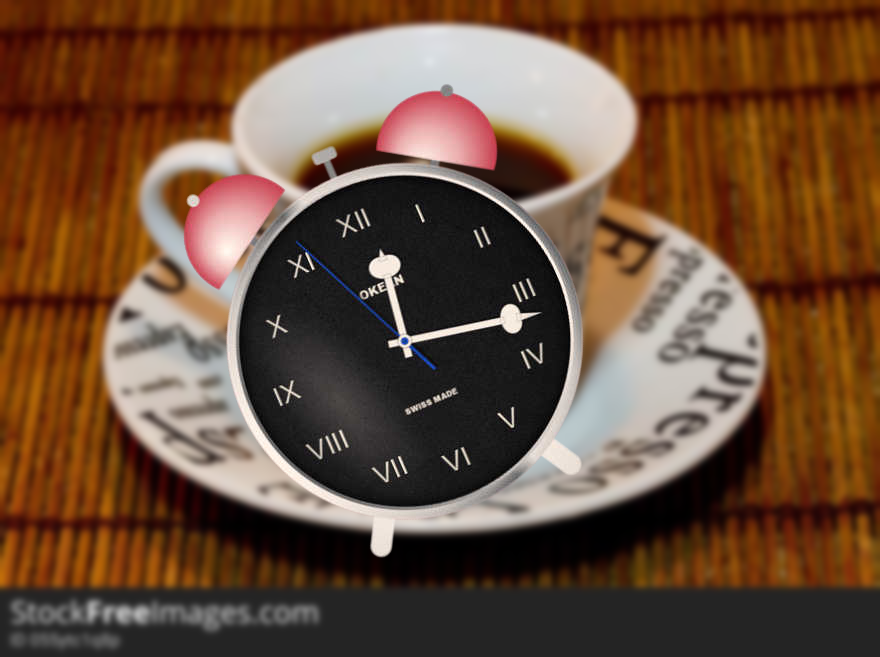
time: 12:16:56
